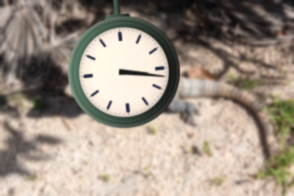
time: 3:17
